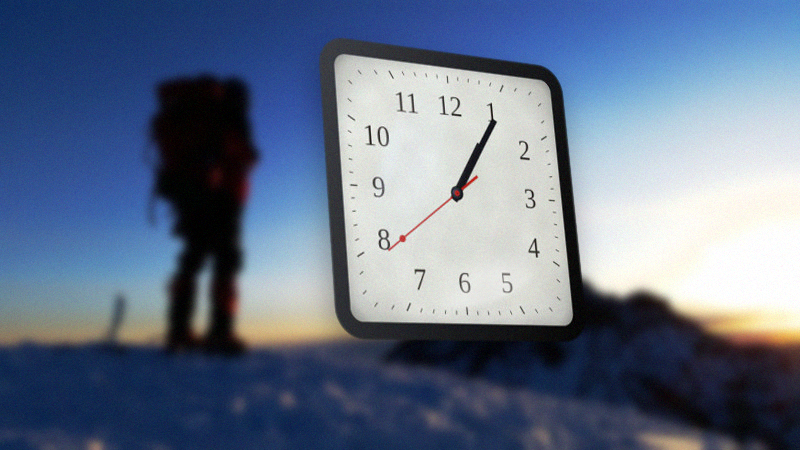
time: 1:05:39
